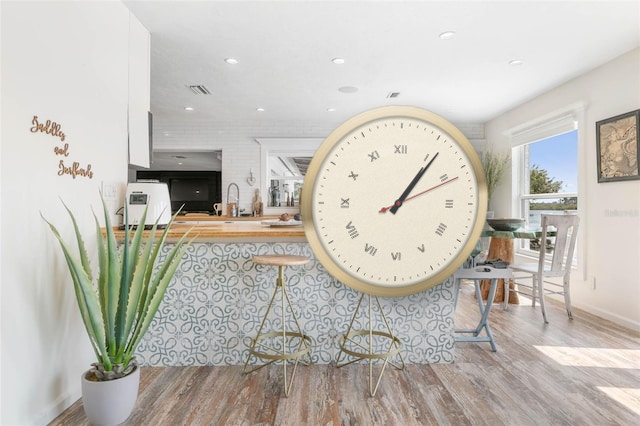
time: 1:06:11
